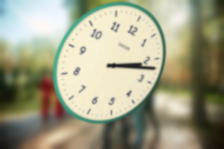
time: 2:12
